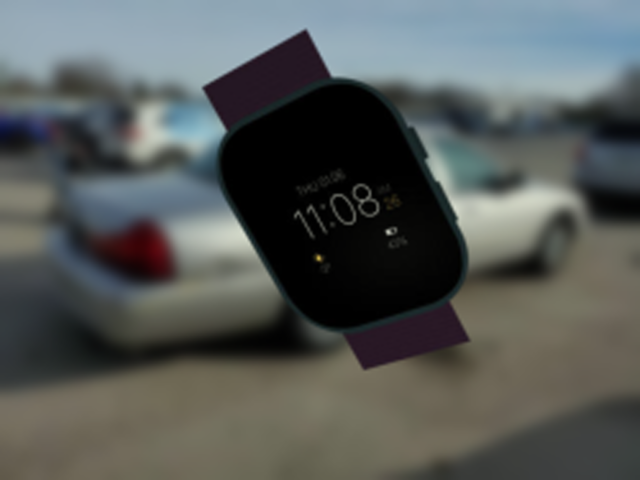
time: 11:08
